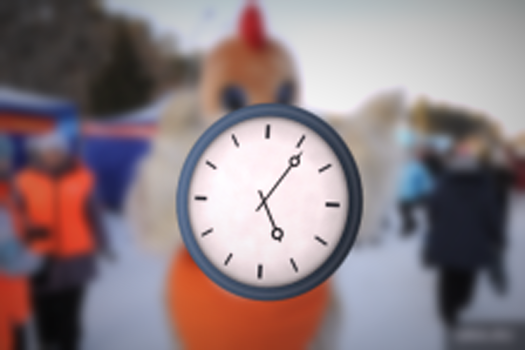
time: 5:06
